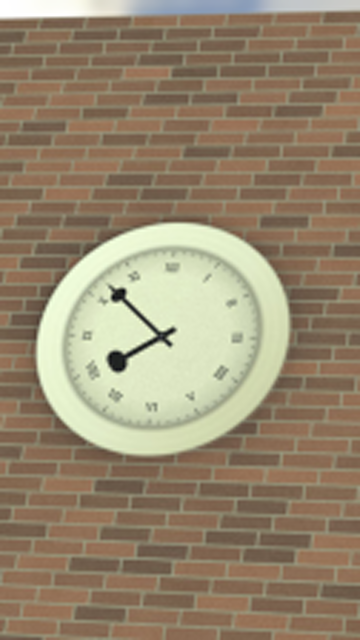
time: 7:52
